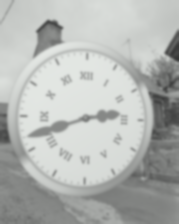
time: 2:42
